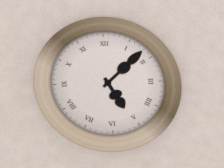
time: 5:08
